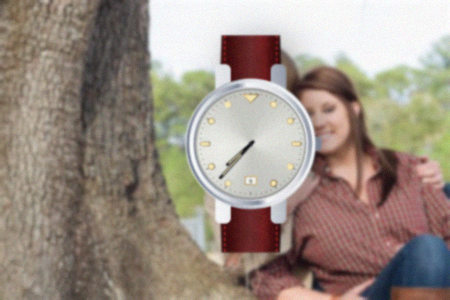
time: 7:37
